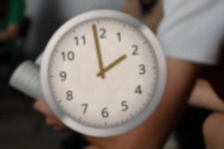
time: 1:59
